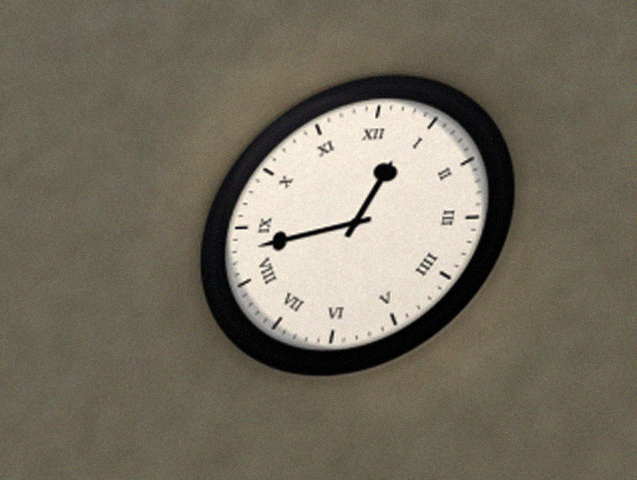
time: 12:43
